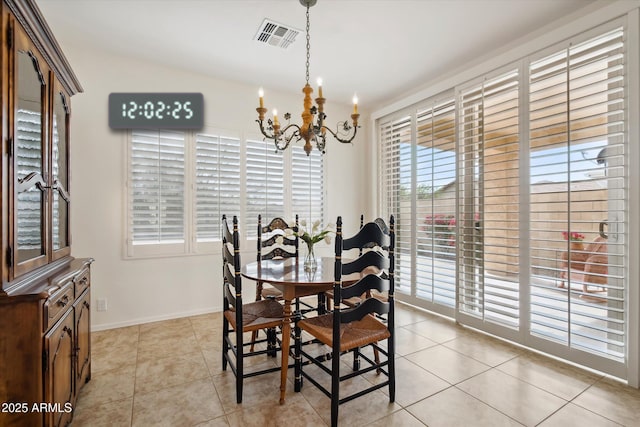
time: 12:02:25
